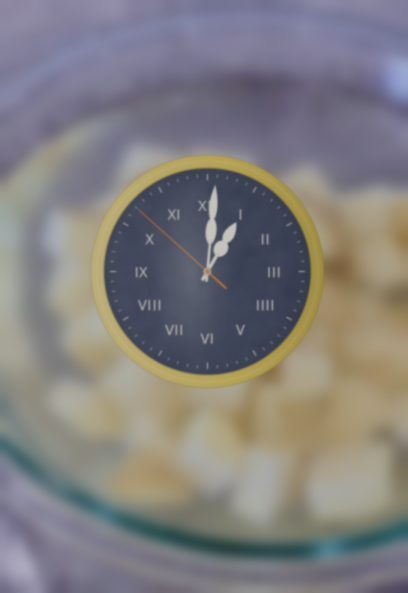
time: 1:00:52
